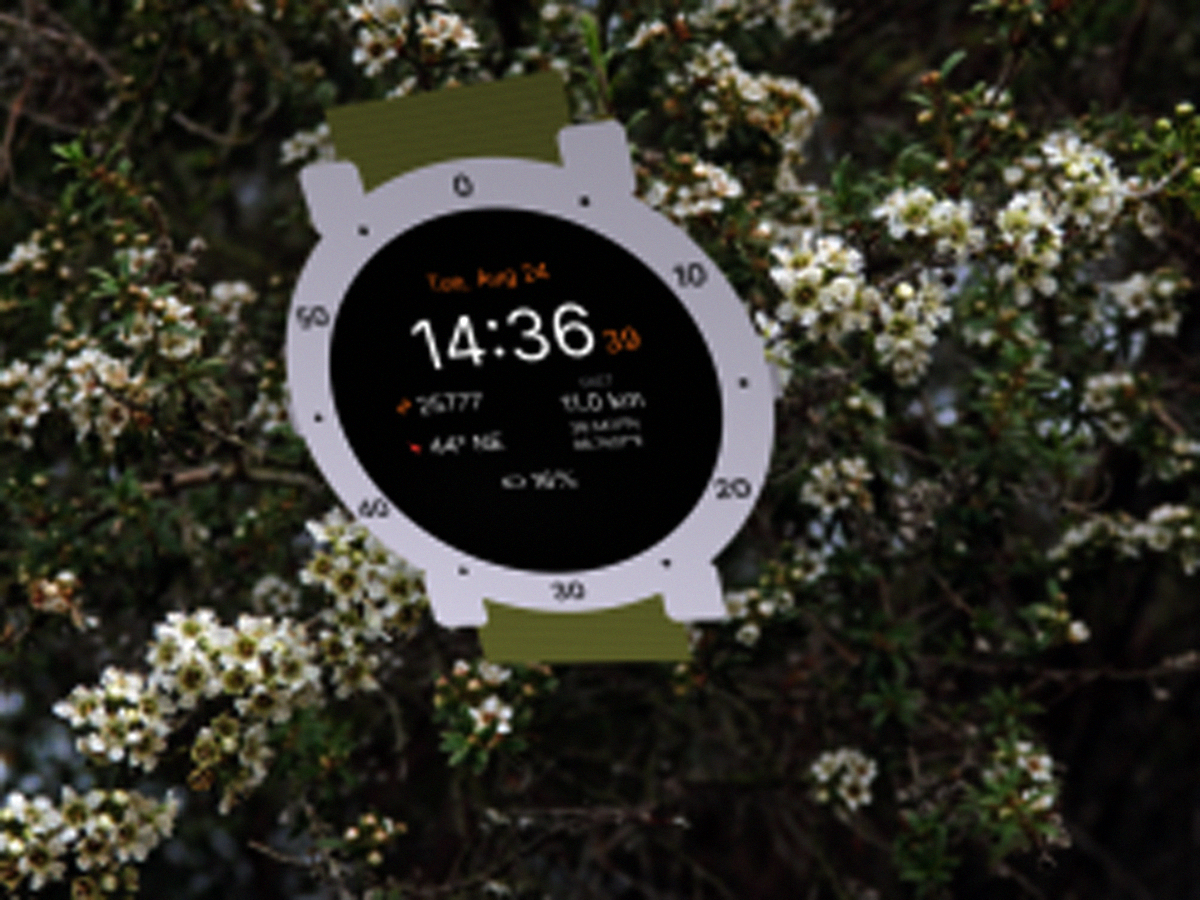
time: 14:36
